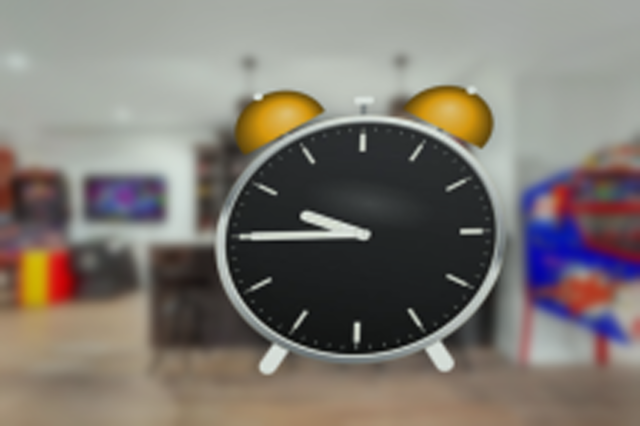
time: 9:45
